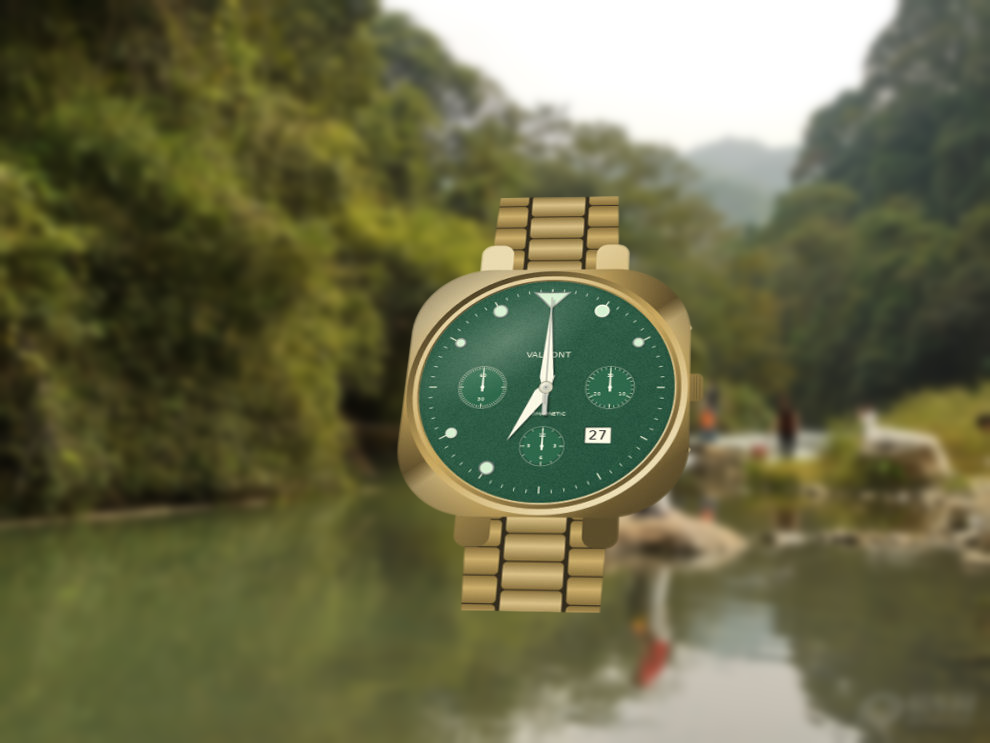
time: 7:00
